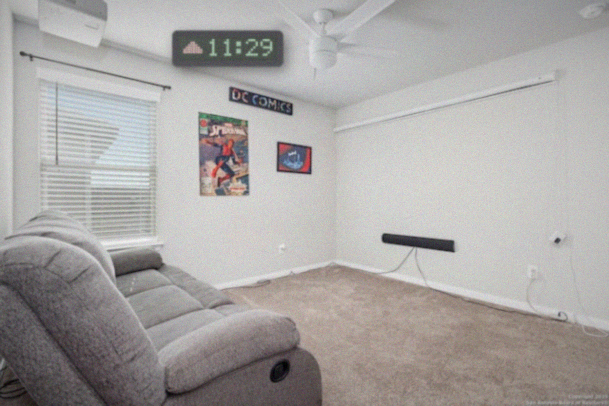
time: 11:29
